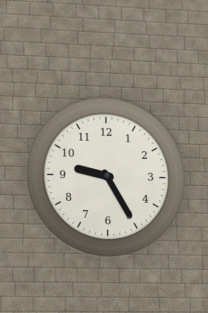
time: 9:25
